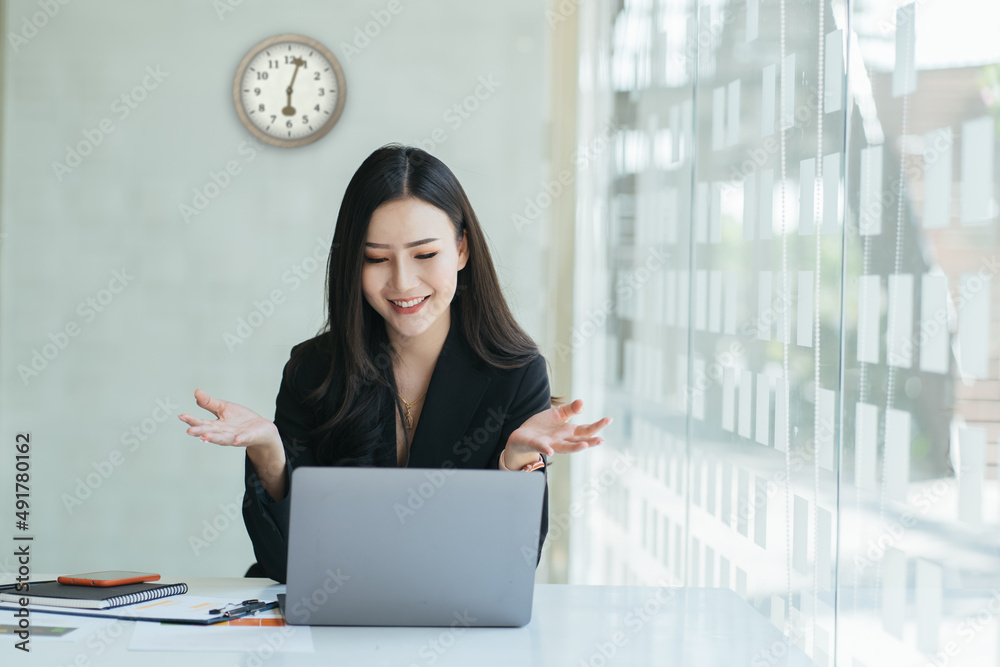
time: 6:03
